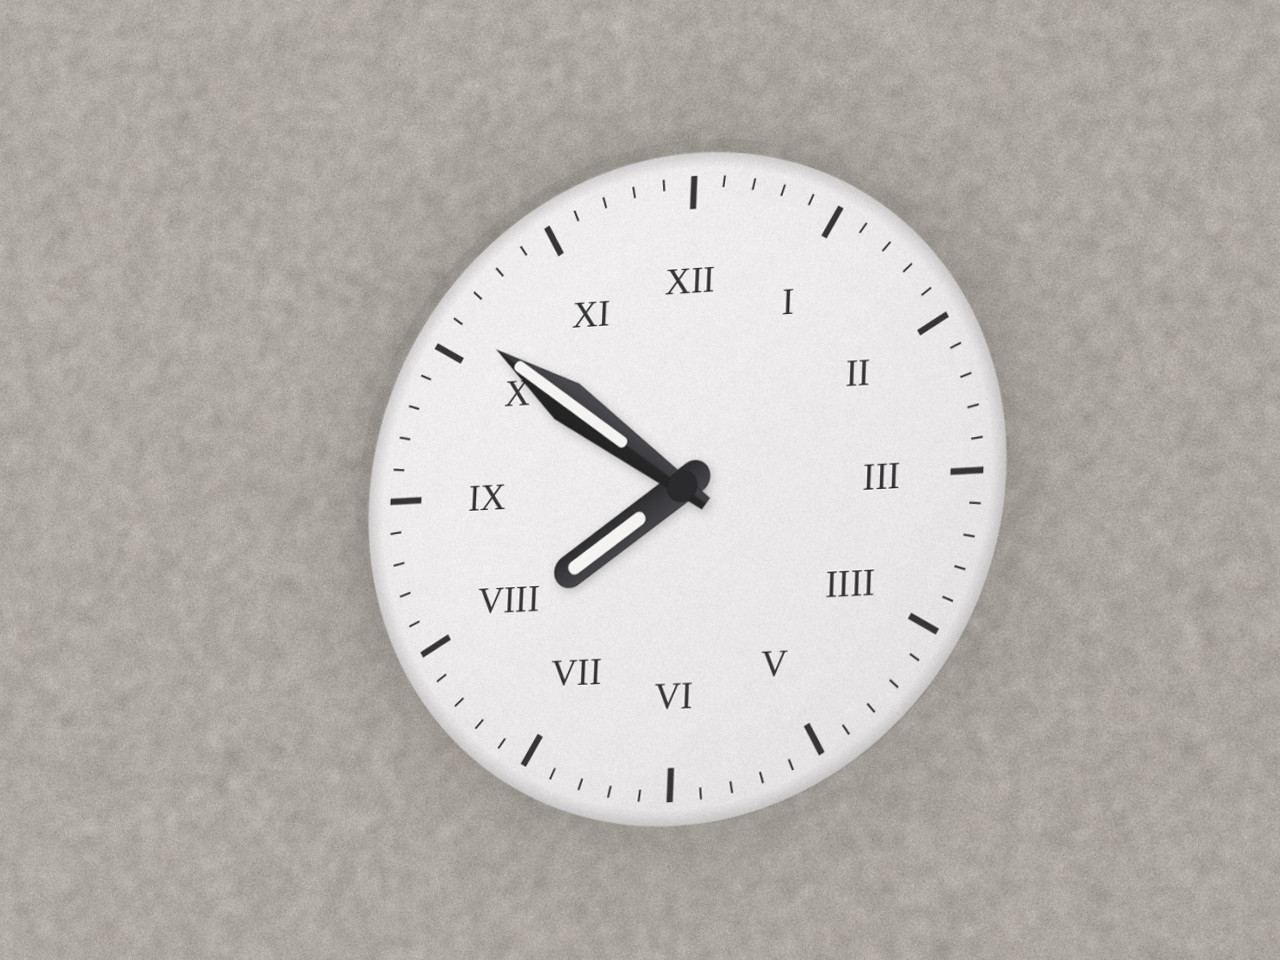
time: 7:51
